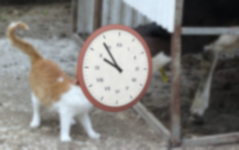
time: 9:54
